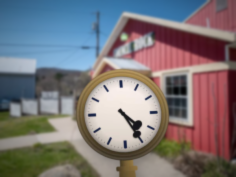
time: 4:25
